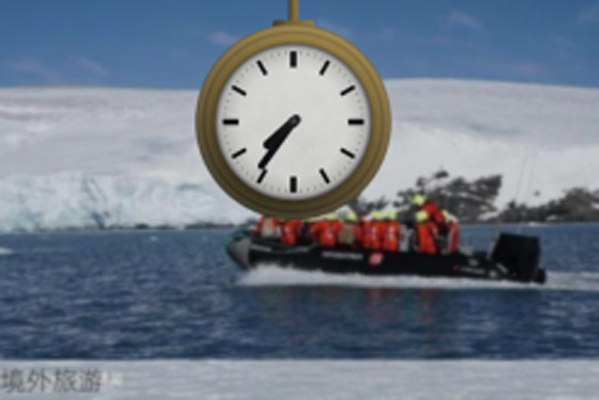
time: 7:36
